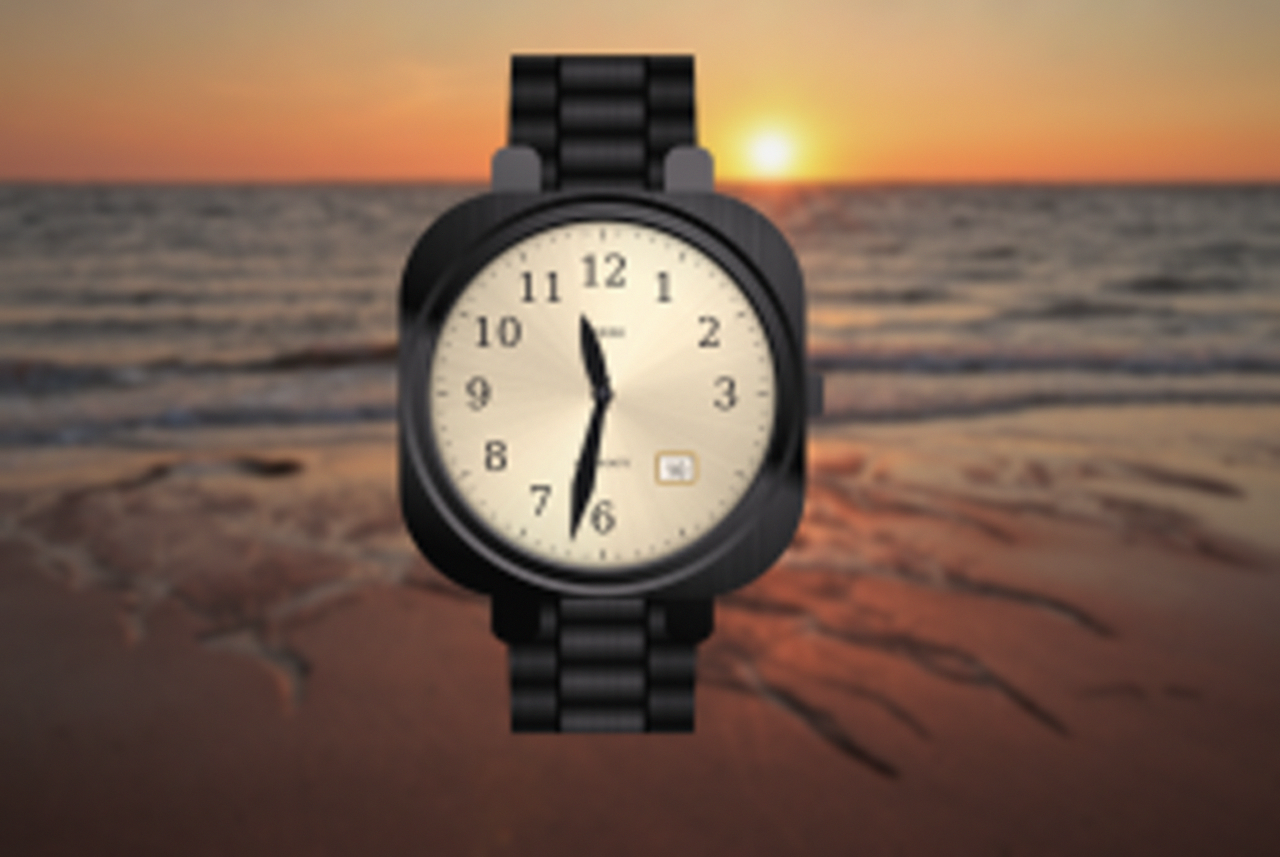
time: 11:32
